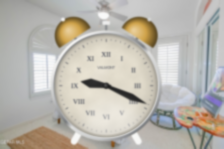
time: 9:19
